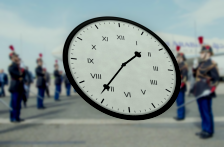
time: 1:36
